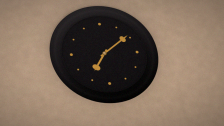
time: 7:09
